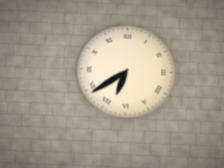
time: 6:39
